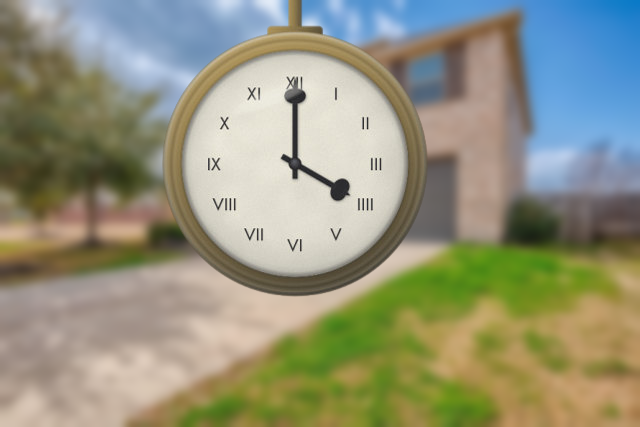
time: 4:00
